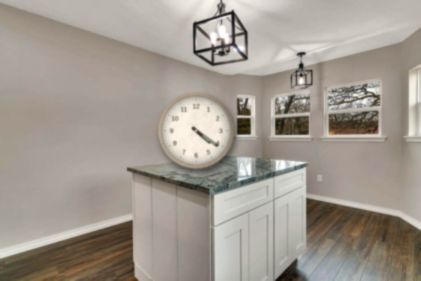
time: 4:21
